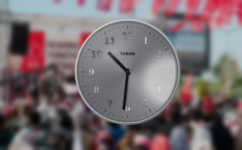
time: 10:31
